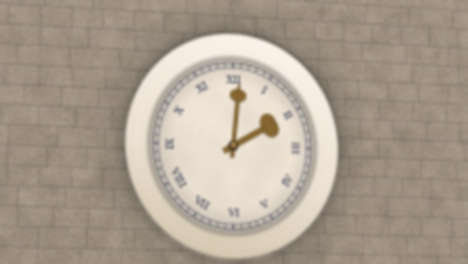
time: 2:01
